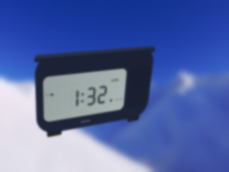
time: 1:32
